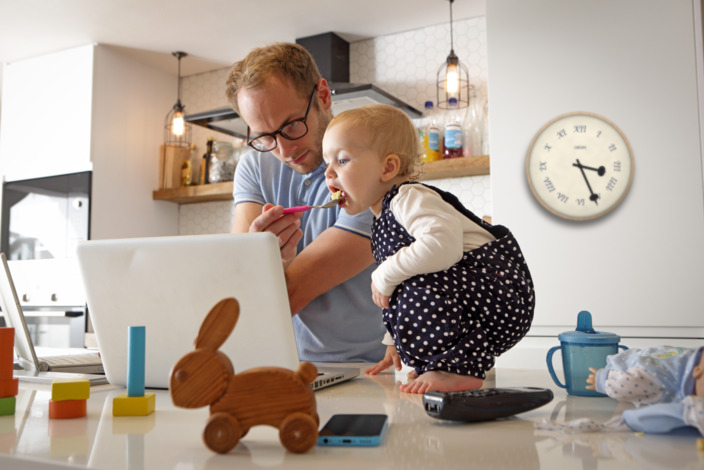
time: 3:26
